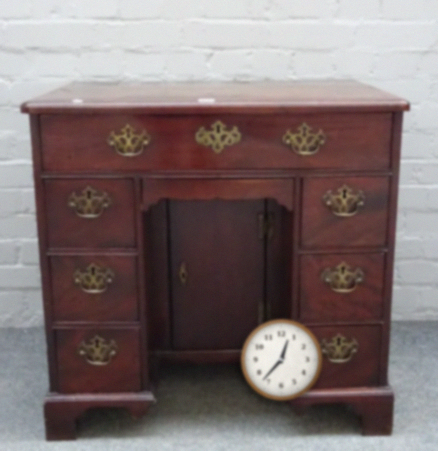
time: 12:37
